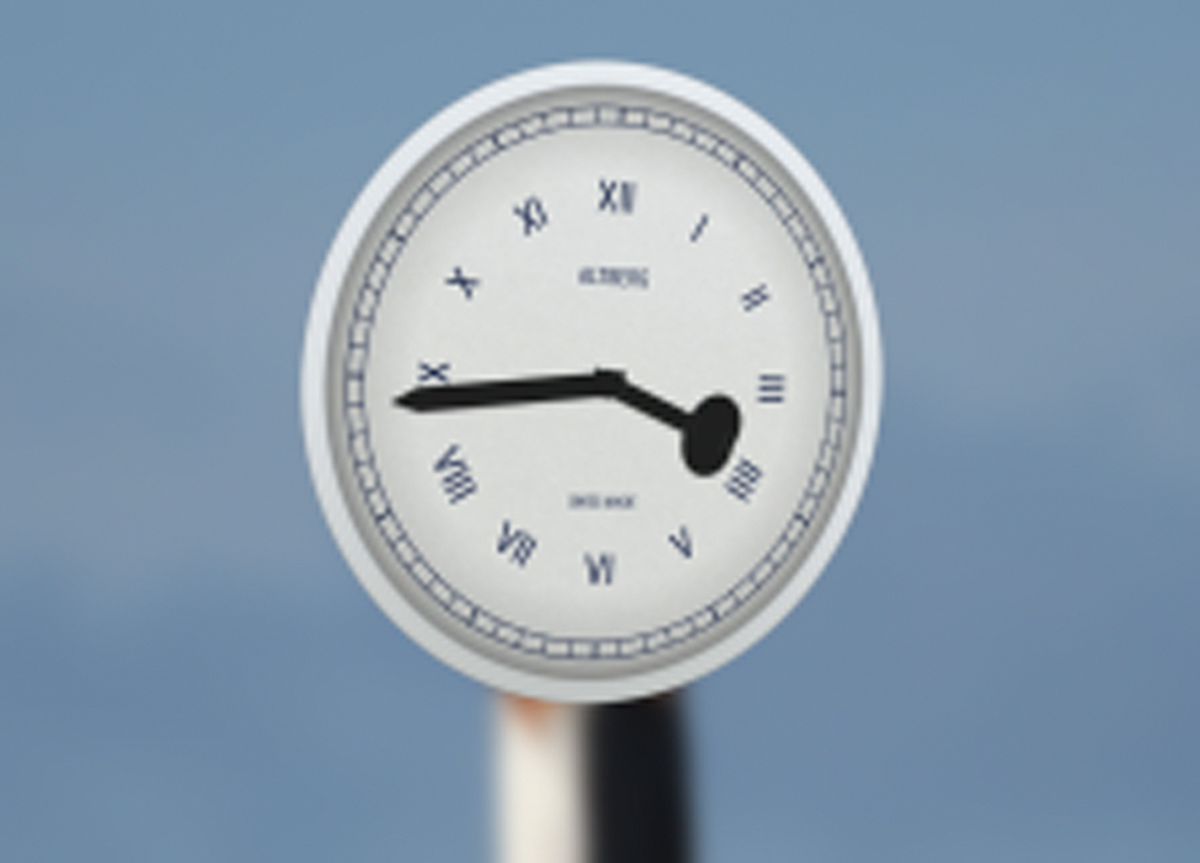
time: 3:44
